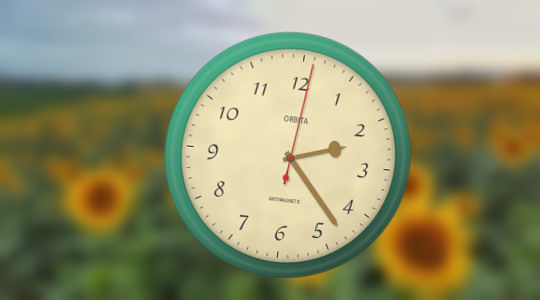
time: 2:23:01
